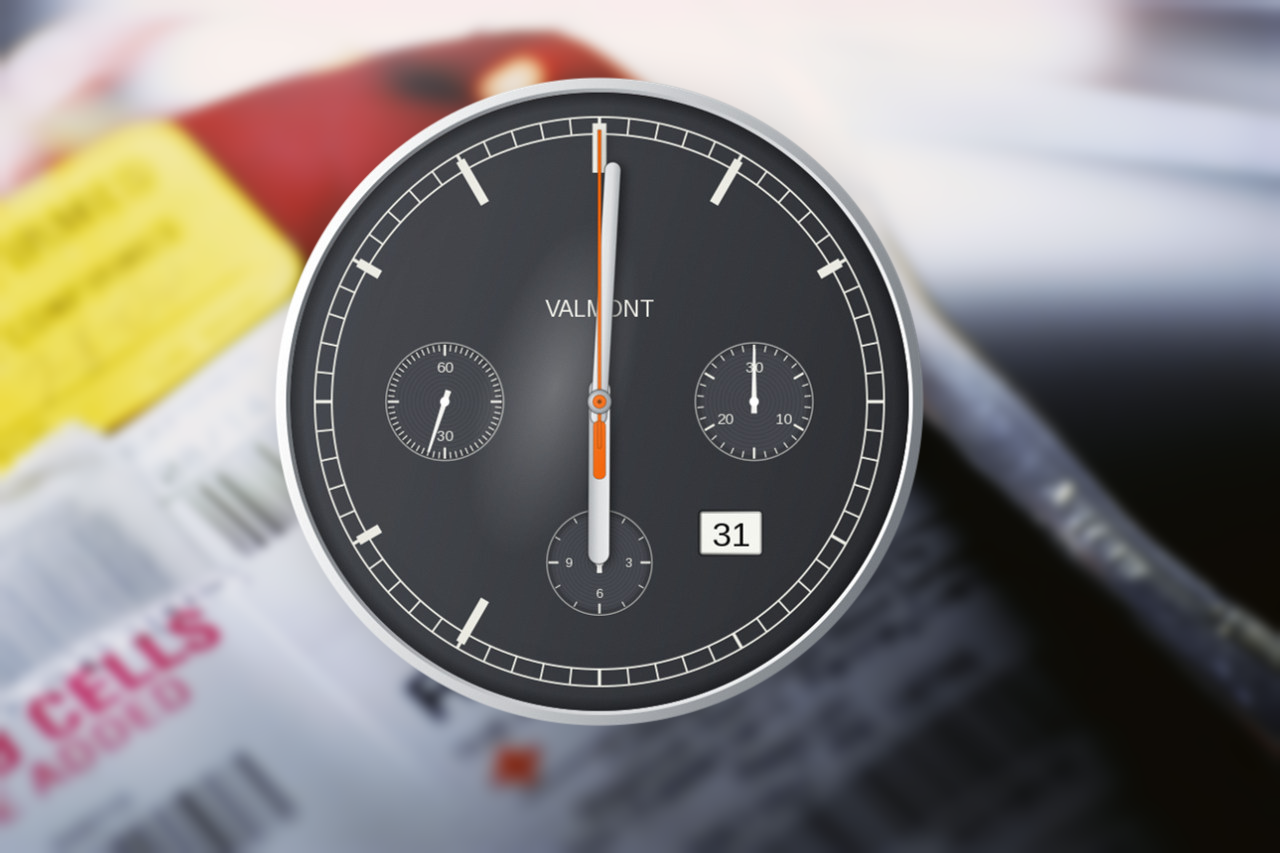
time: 6:00:33
